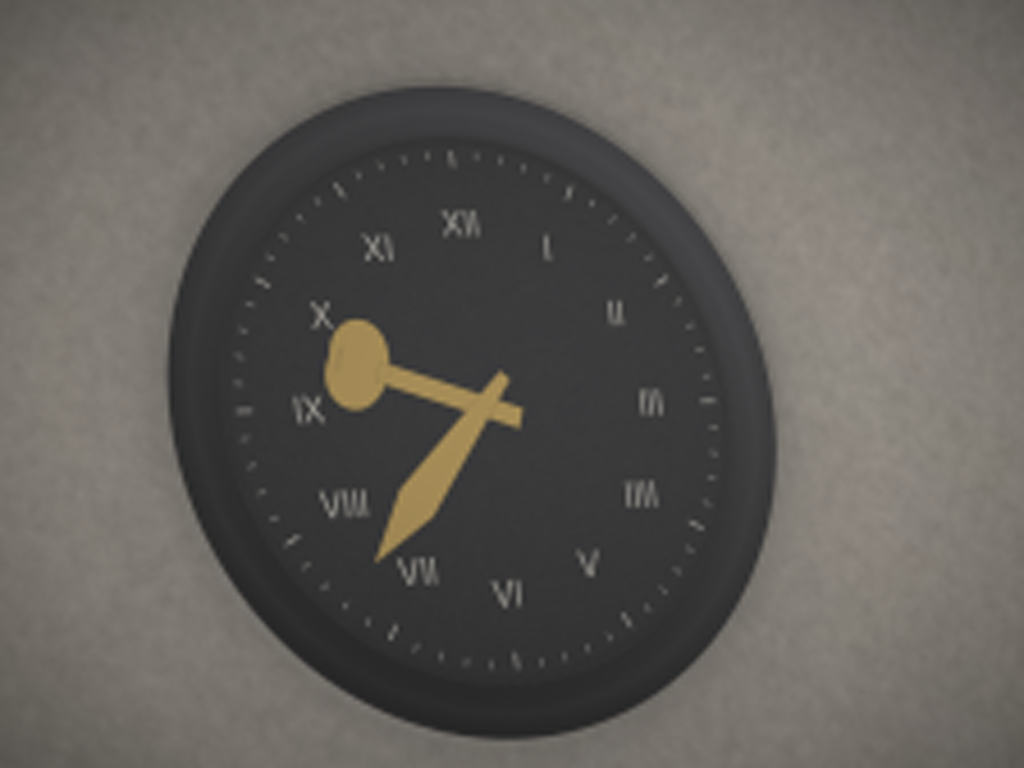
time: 9:37
